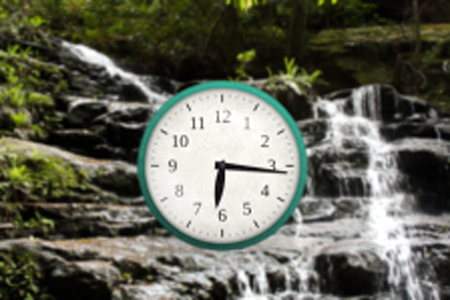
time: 6:16
